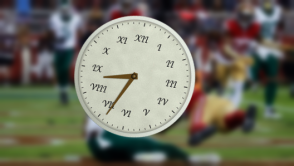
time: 8:34
